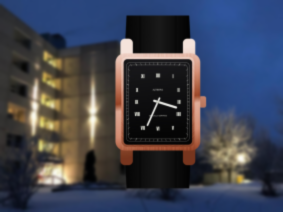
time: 3:34
